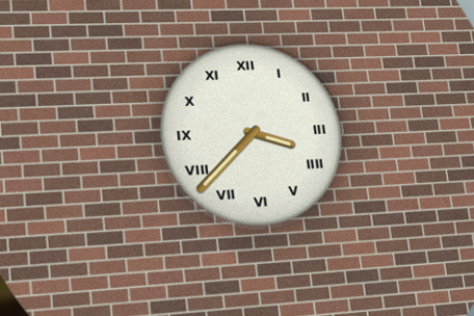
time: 3:38
